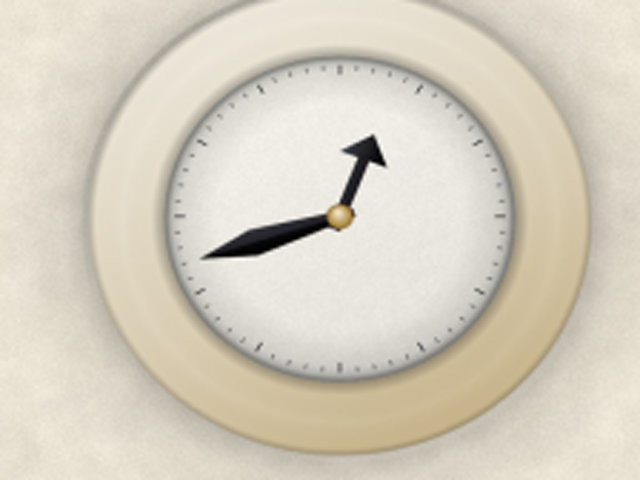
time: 12:42
